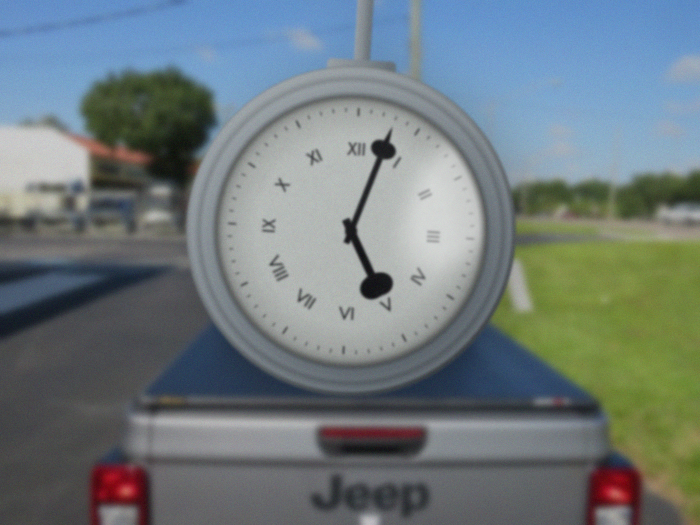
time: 5:03
